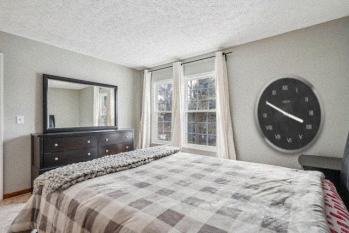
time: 3:50
